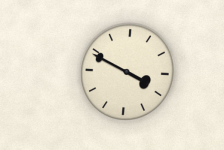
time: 3:49
